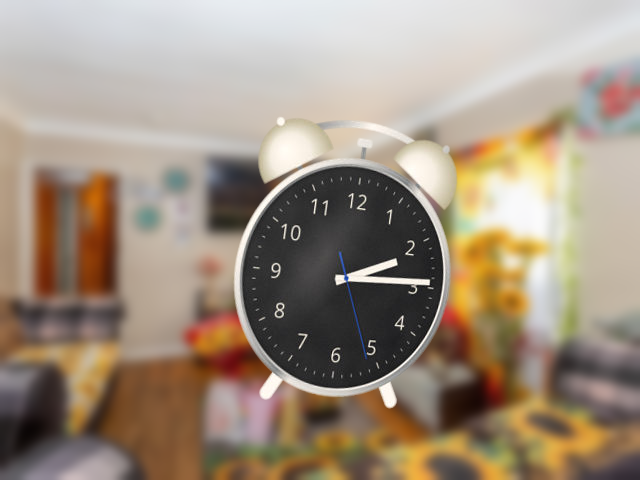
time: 2:14:26
